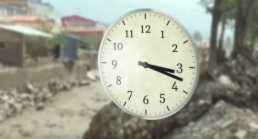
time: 3:18
